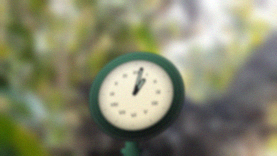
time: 1:02
